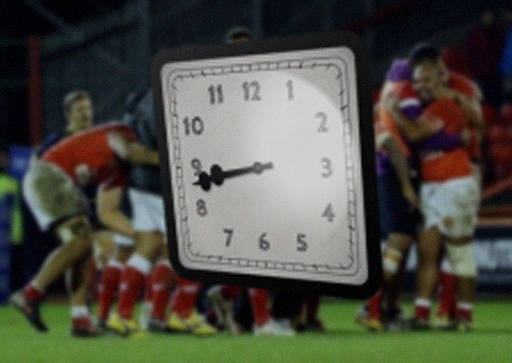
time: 8:43
